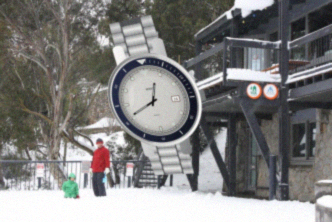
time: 12:41
